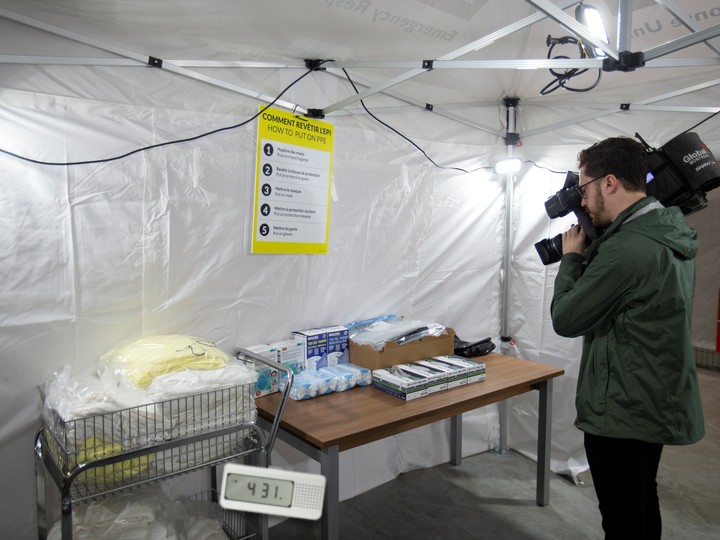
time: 4:31
